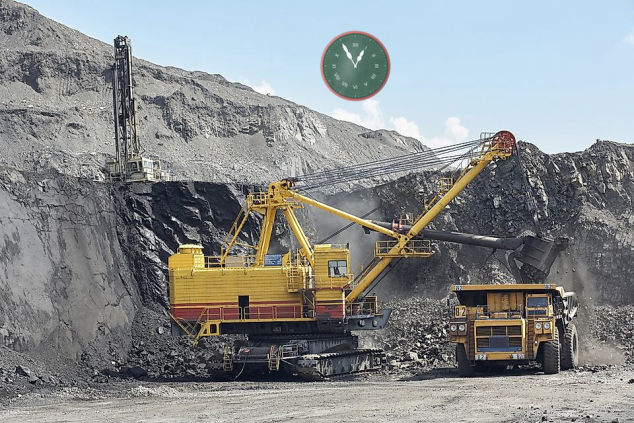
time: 12:55
